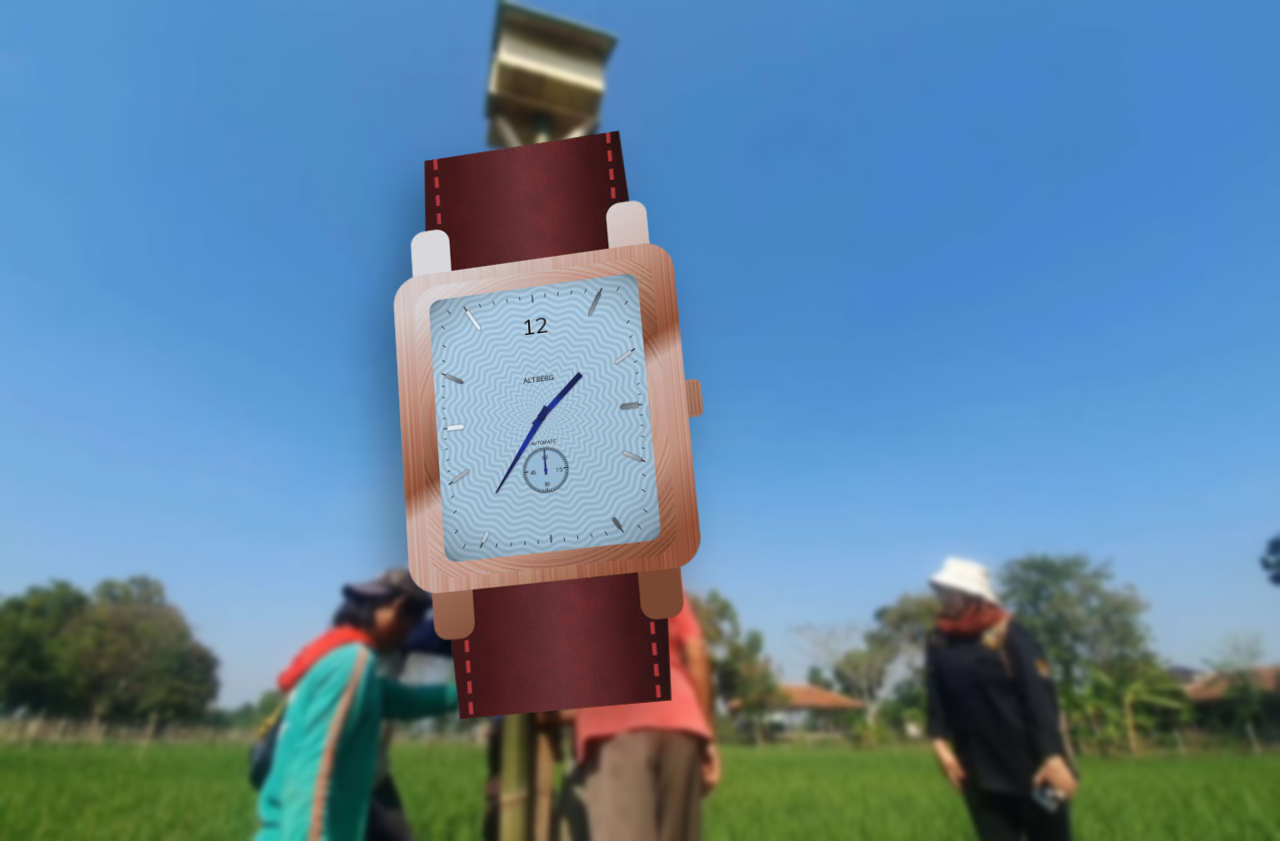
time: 1:36
